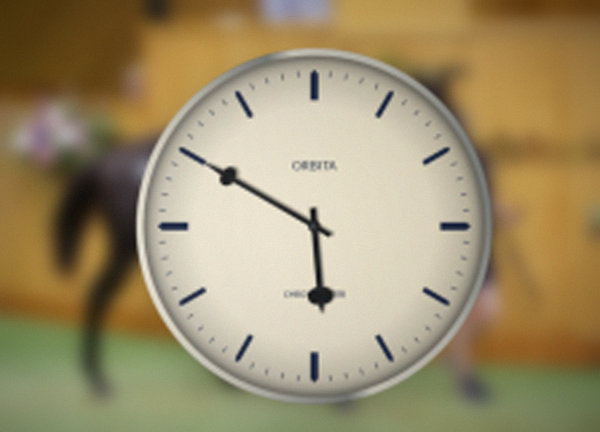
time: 5:50
